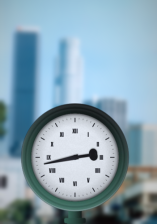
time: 2:43
